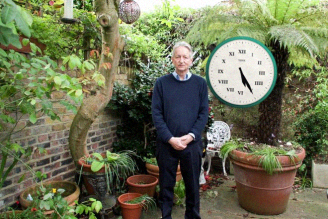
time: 5:25
